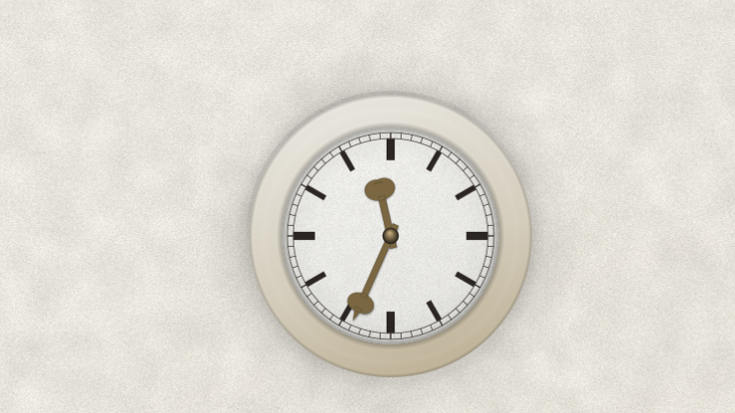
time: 11:34
